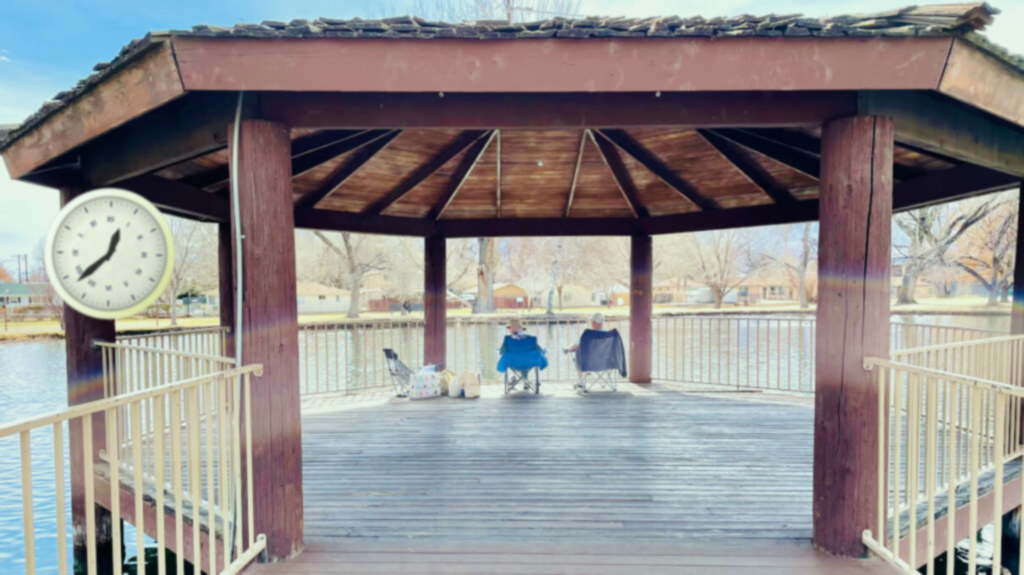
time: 12:38
